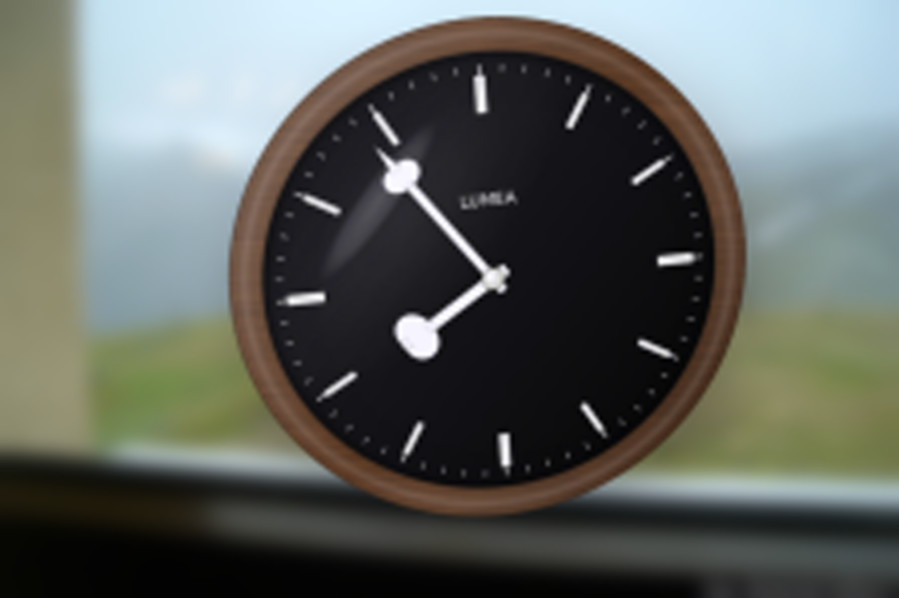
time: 7:54
